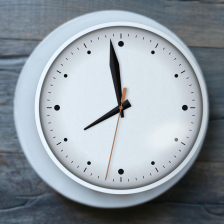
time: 7:58:32
